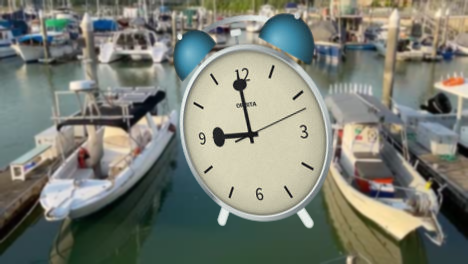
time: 8:59:12
